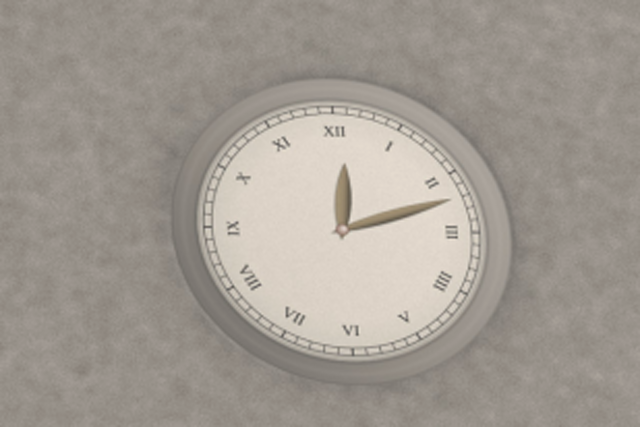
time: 12:12
